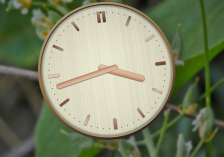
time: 3:43
